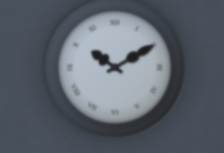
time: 10:10
